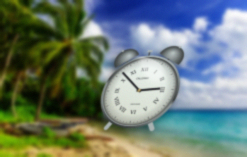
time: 2:52
